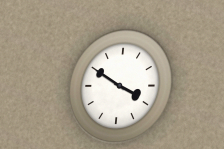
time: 3:50
